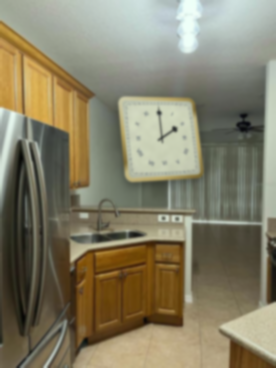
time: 2:00
